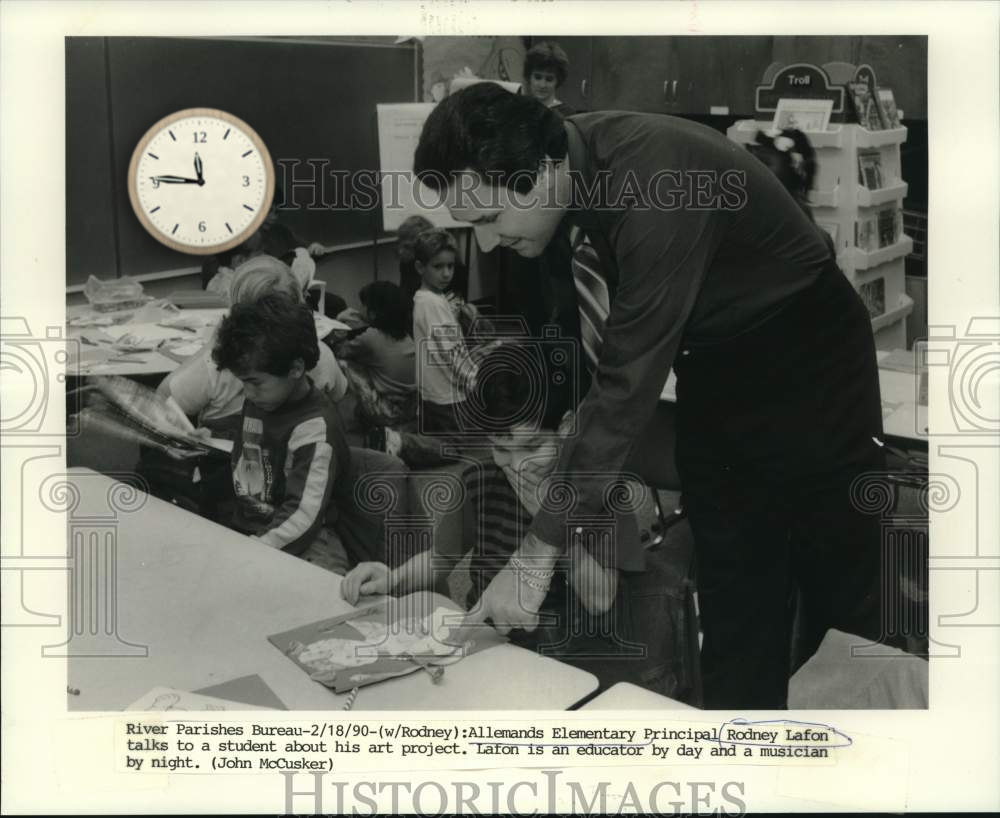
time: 11:46
